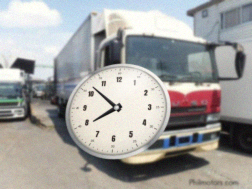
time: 7:52
